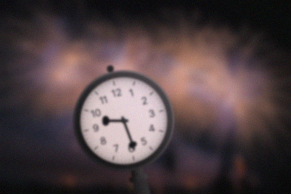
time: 9:29
